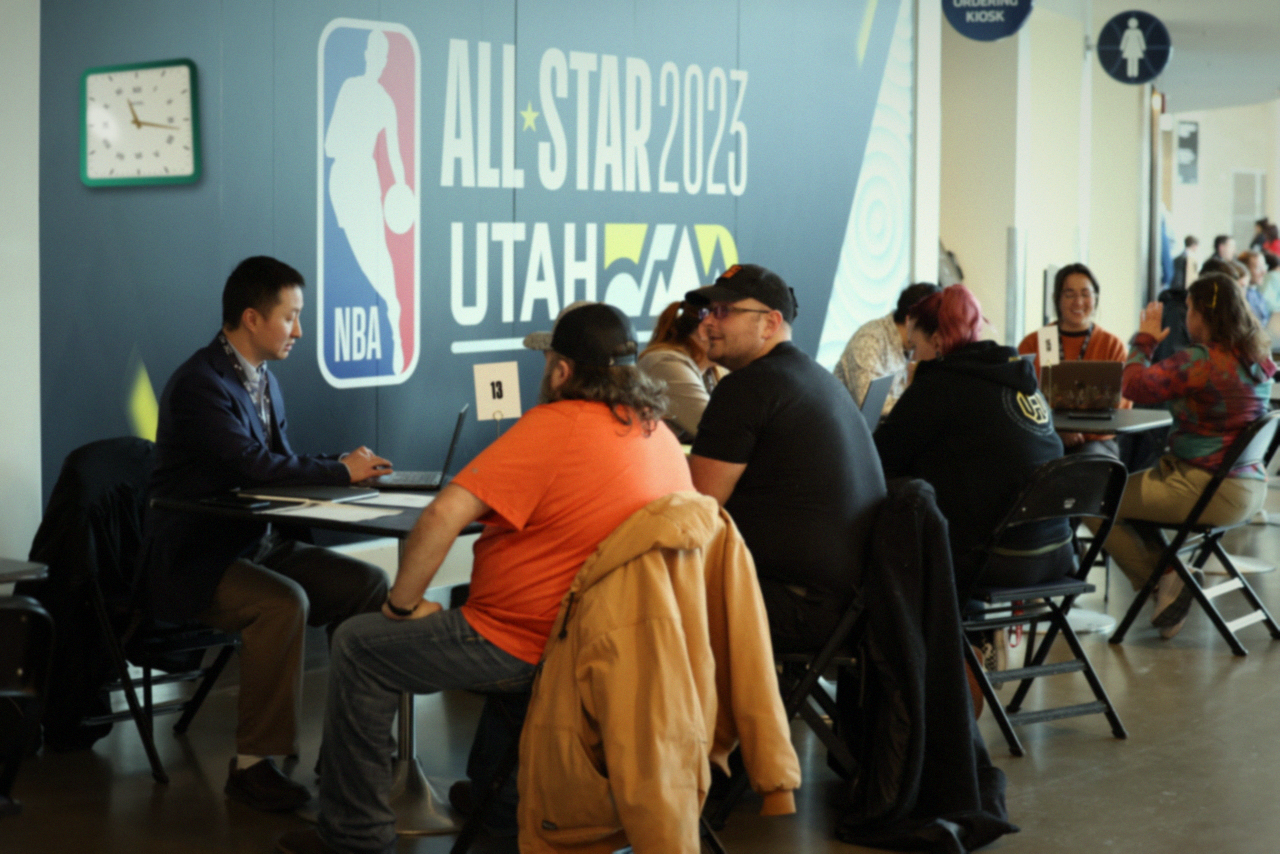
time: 11:17
